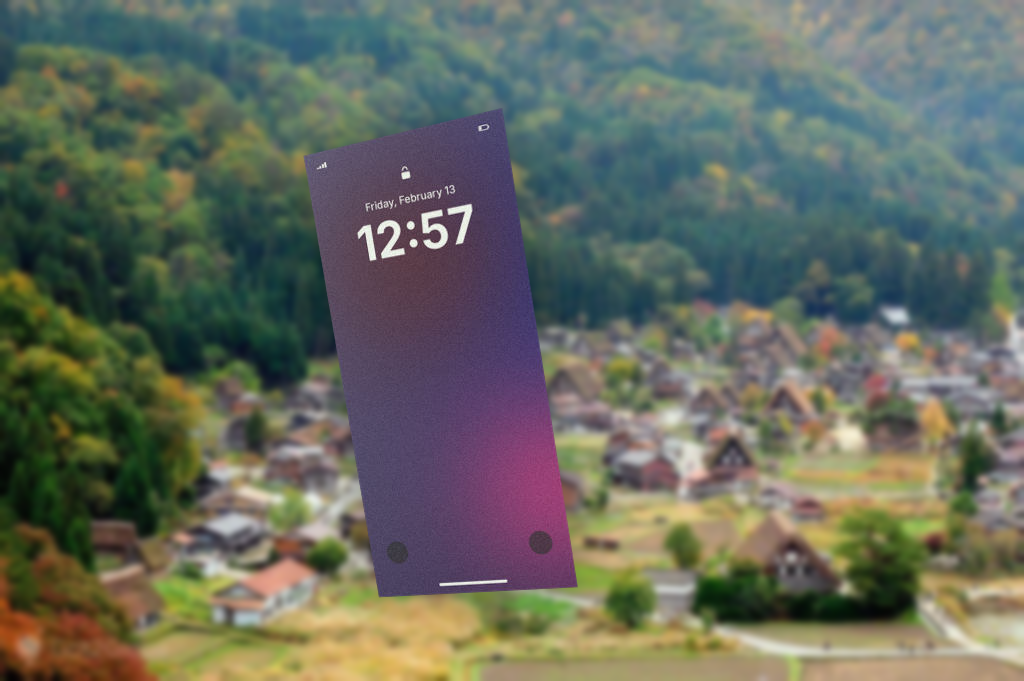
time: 12:57
